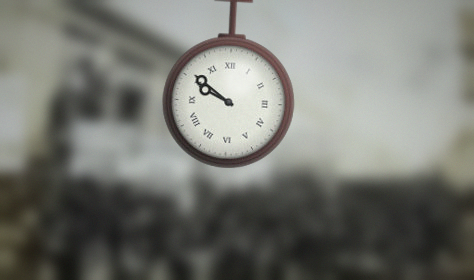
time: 9:51
